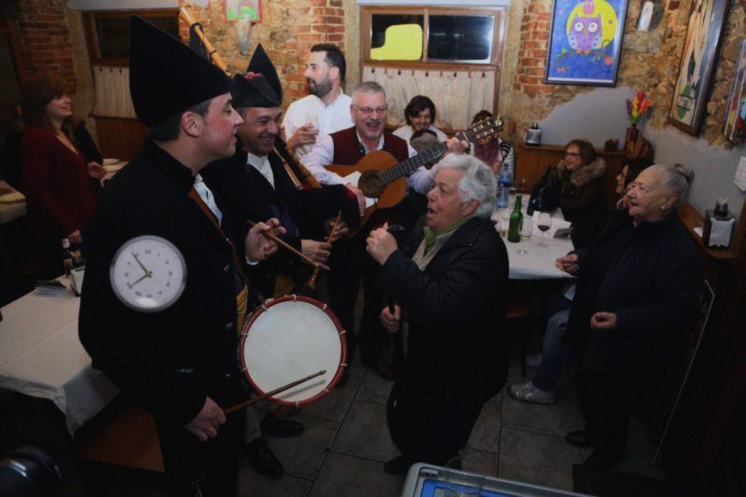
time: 7:54
